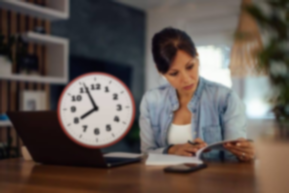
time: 7:56
